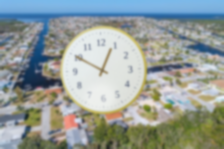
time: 12:50
